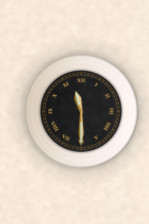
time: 11:30
